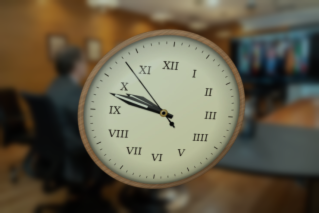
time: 9:47:53
